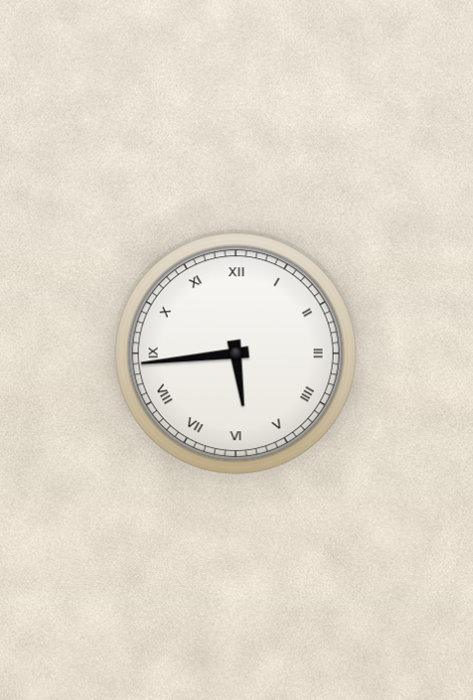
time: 5:44
